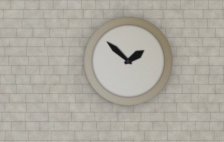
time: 1:52
